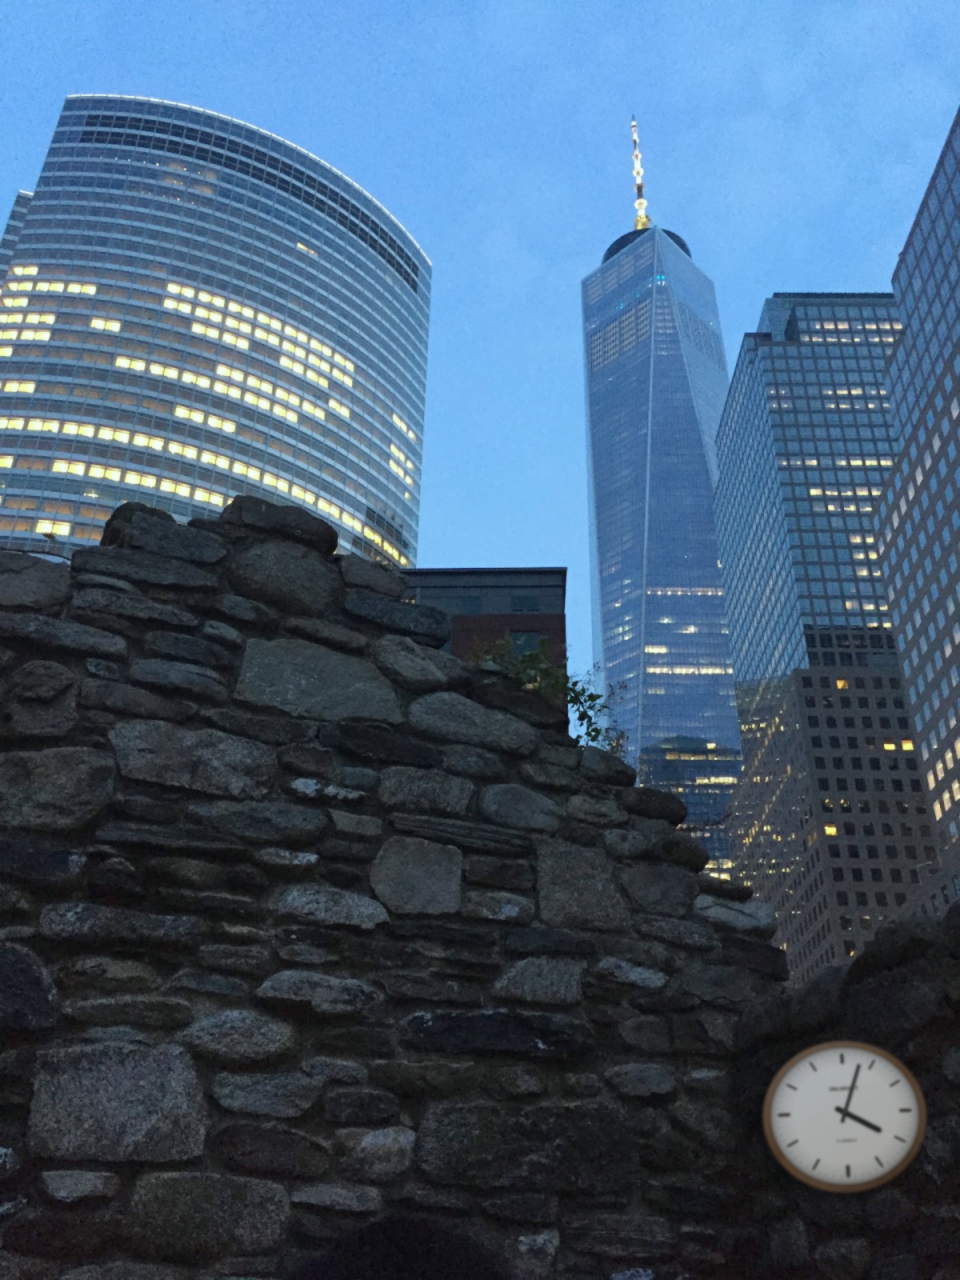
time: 4:03
